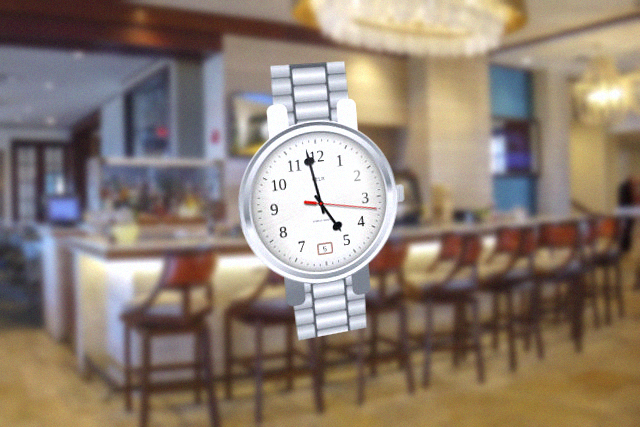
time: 4:58:17
